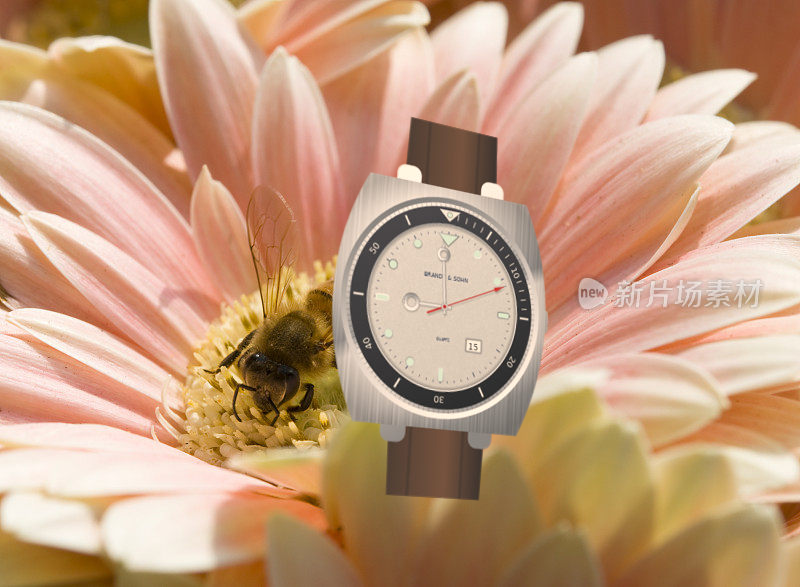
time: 8:59:11
